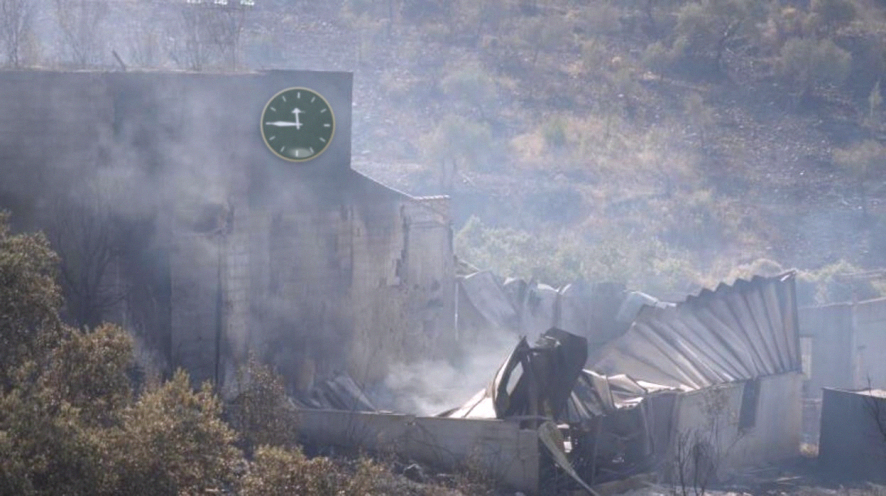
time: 11:45
